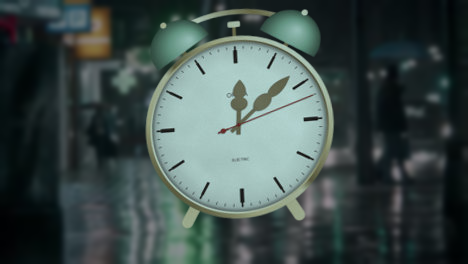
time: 12:08:12
